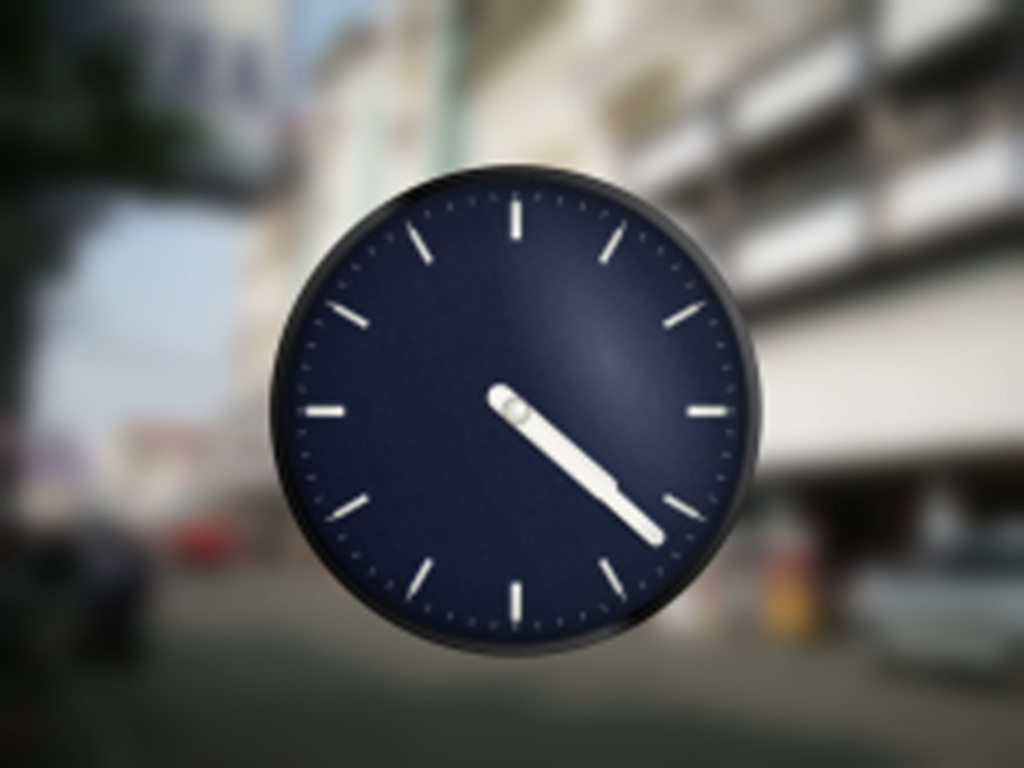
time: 4:22
